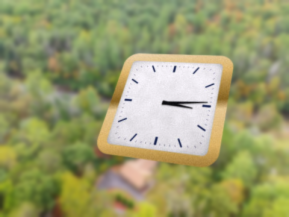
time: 3:14
